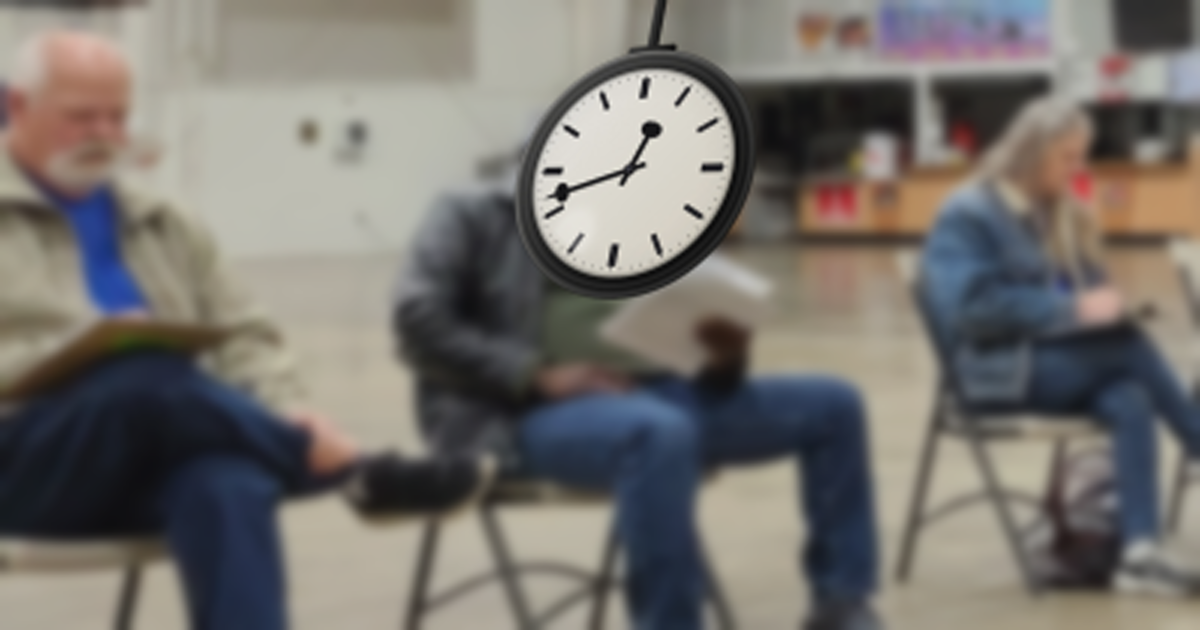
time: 12:42
